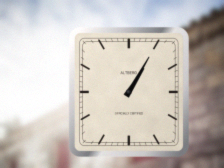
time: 1:05
